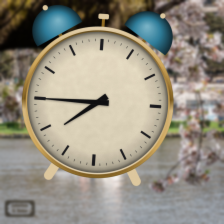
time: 7:45
